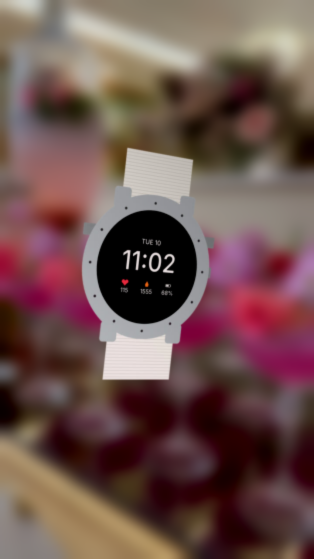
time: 11:02
